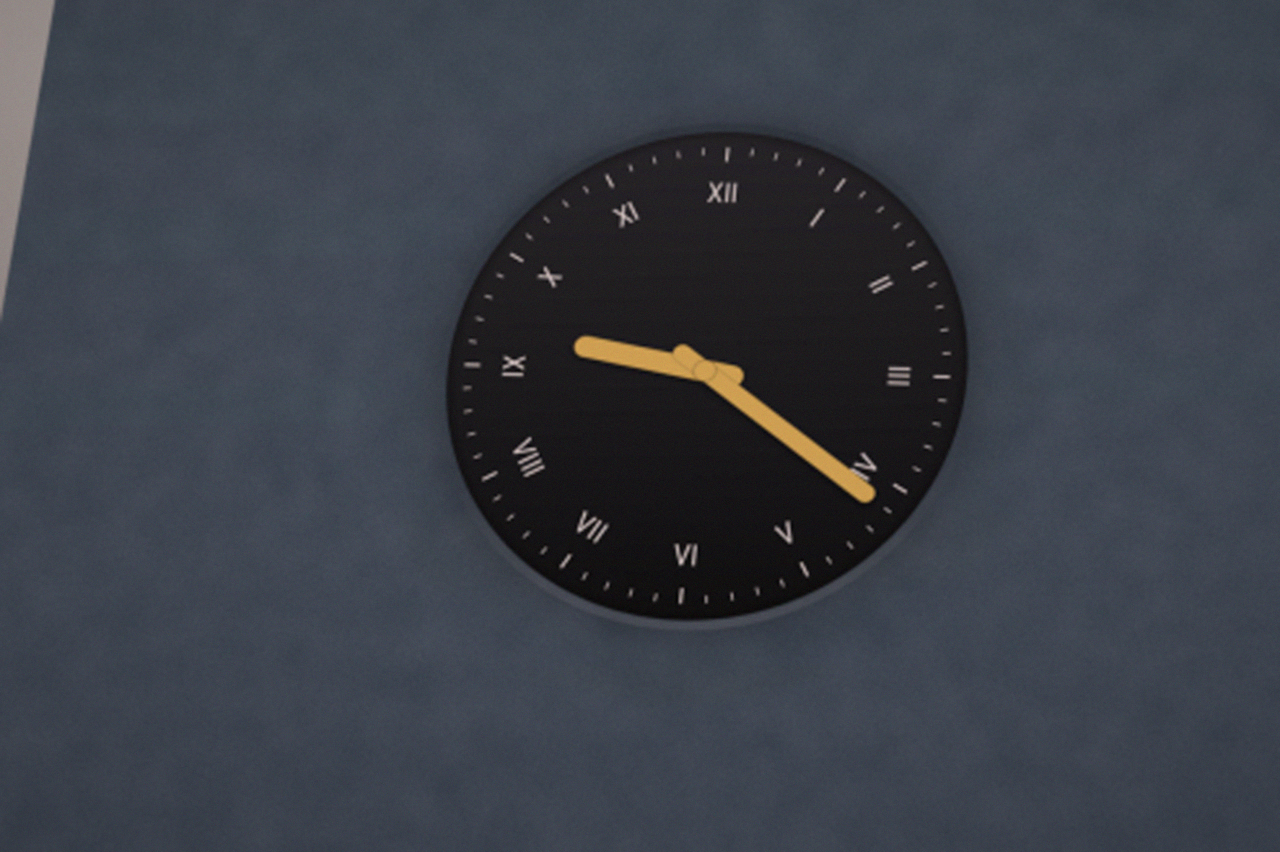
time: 9:21
